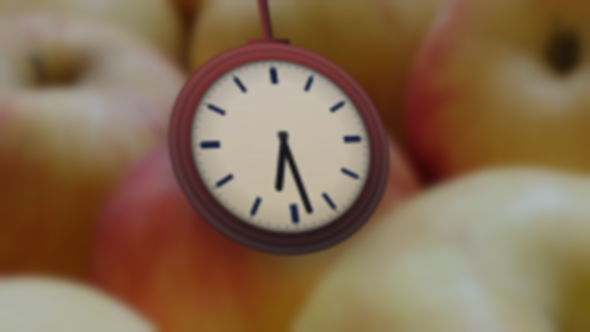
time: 6:28
